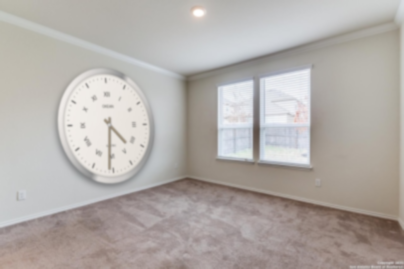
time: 4:31
